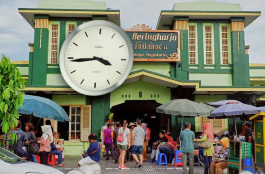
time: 3:44
